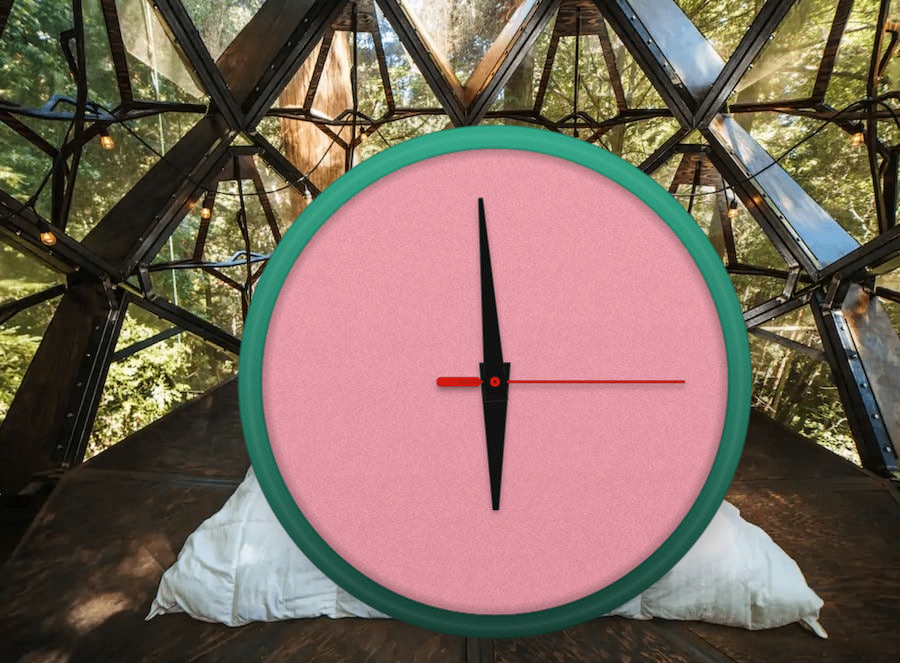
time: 5:59:15
